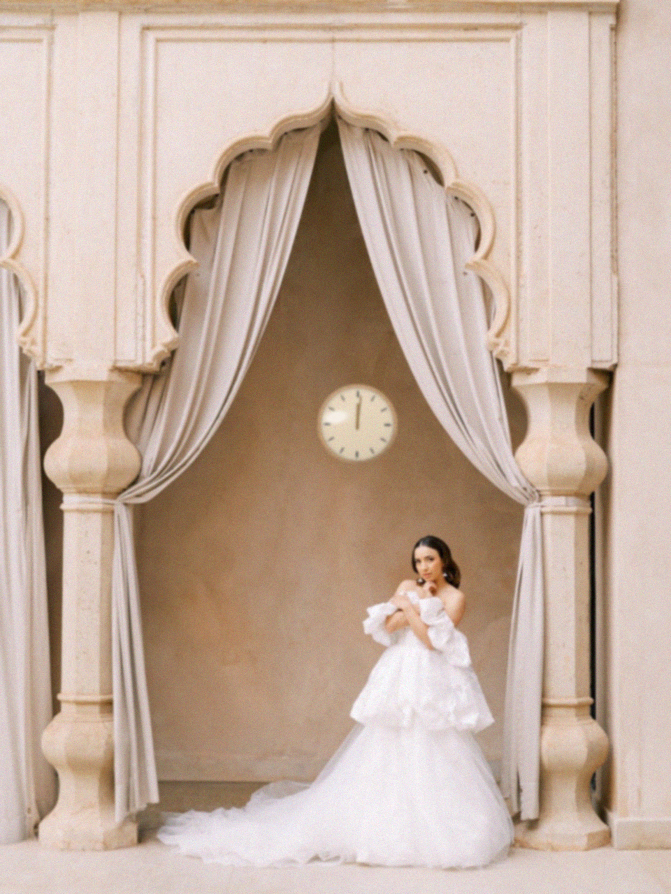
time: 12:01
